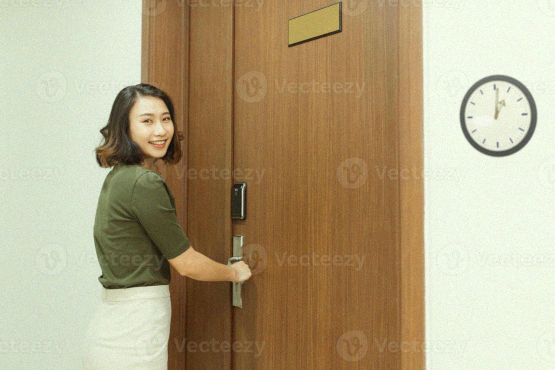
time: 1:01
